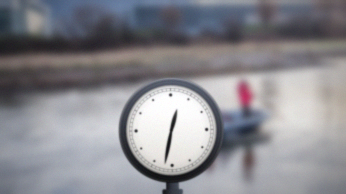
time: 12:32
